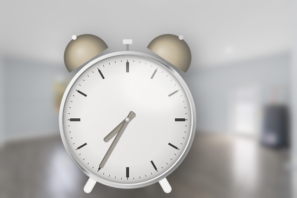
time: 7:35
